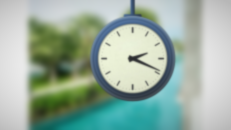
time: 2:19
